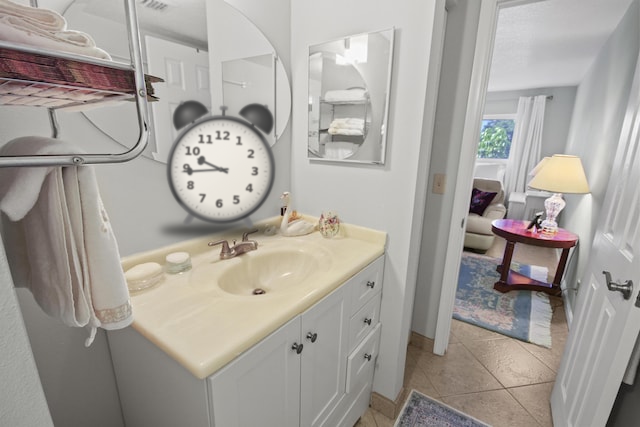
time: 9:44
